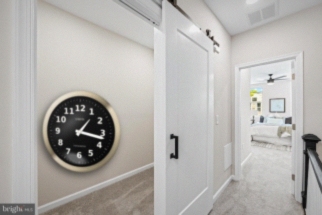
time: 1:17
